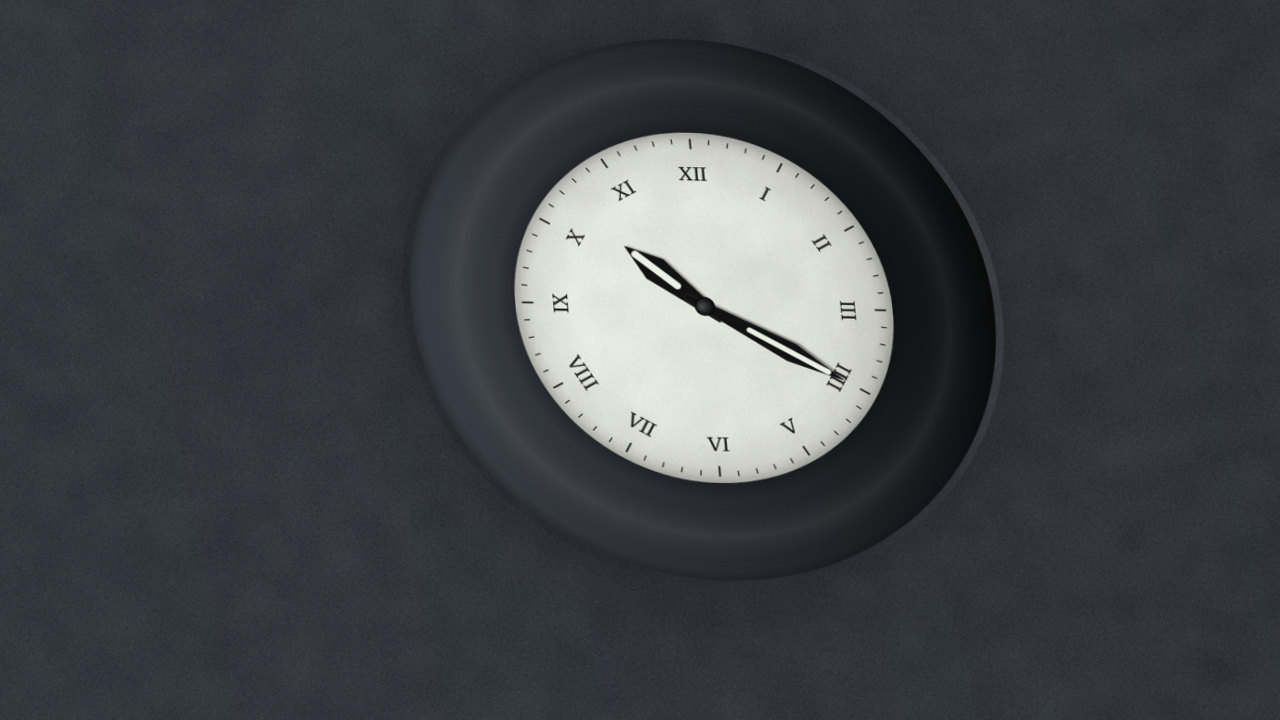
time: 10:20
